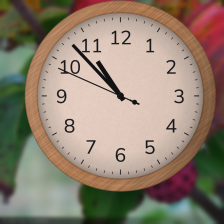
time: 10:52:49
